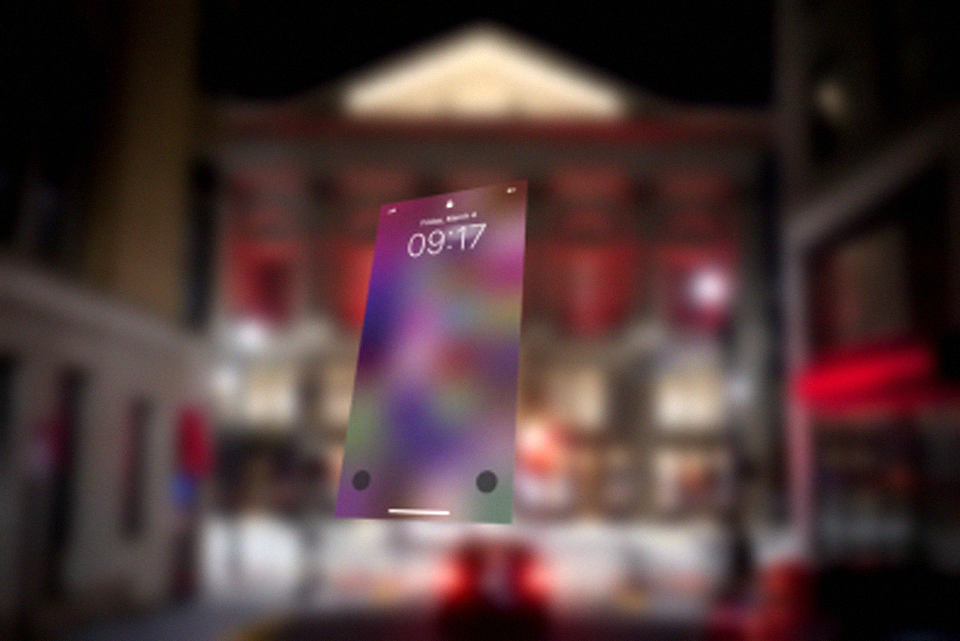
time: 9:17
